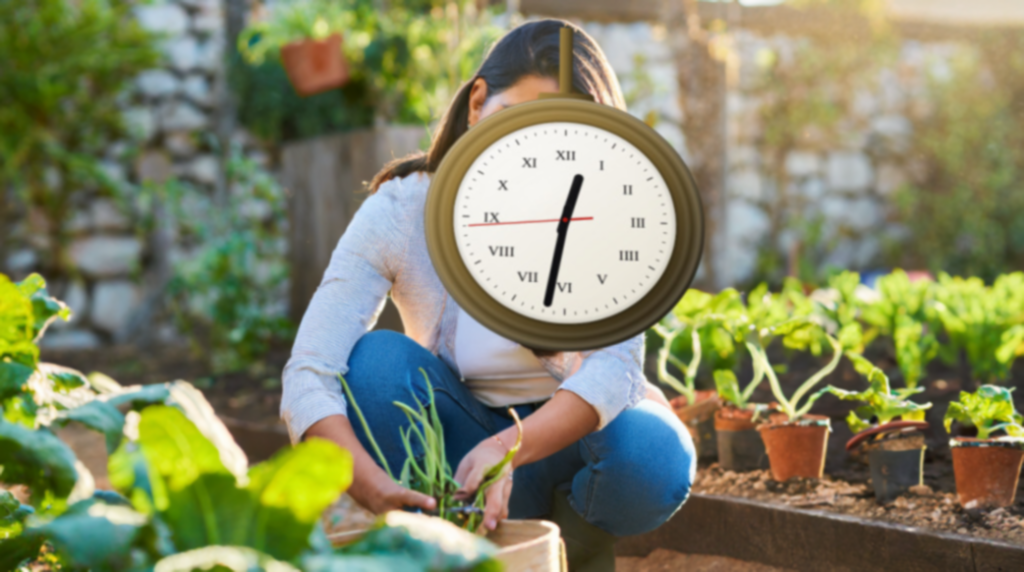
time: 12:31:44
